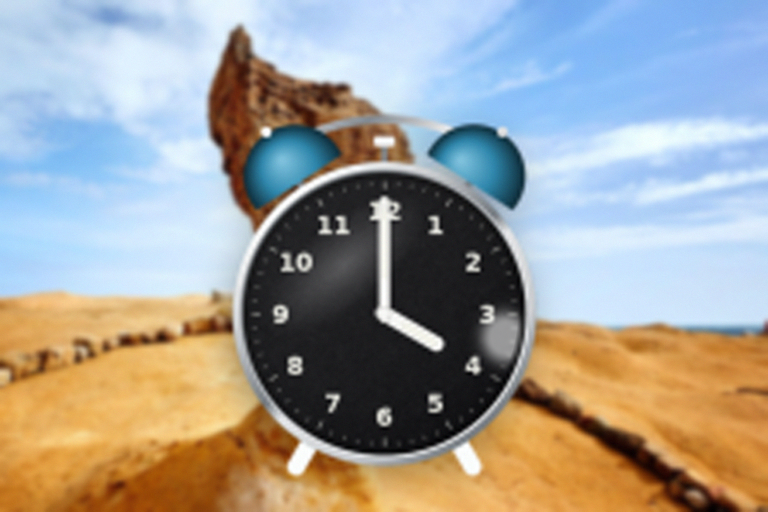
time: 4:00
